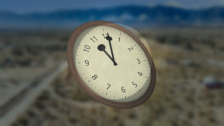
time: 11:01
